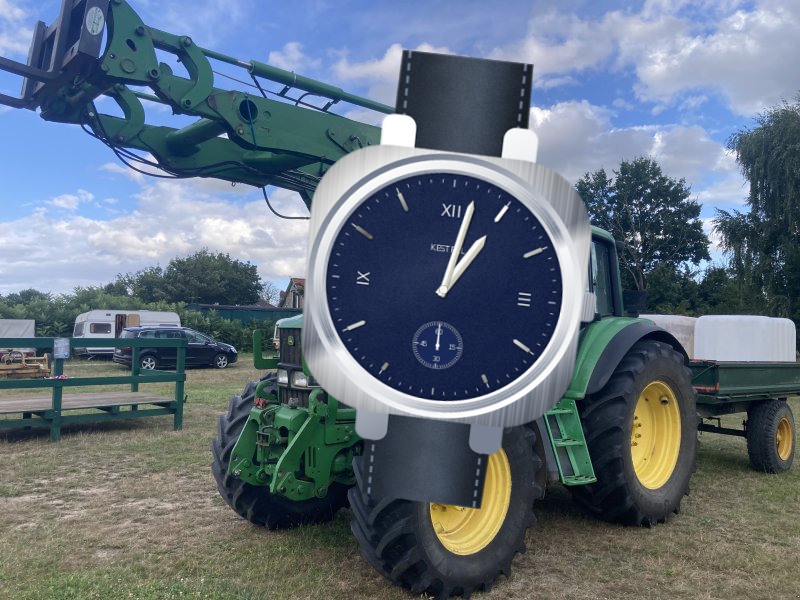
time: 1:02
